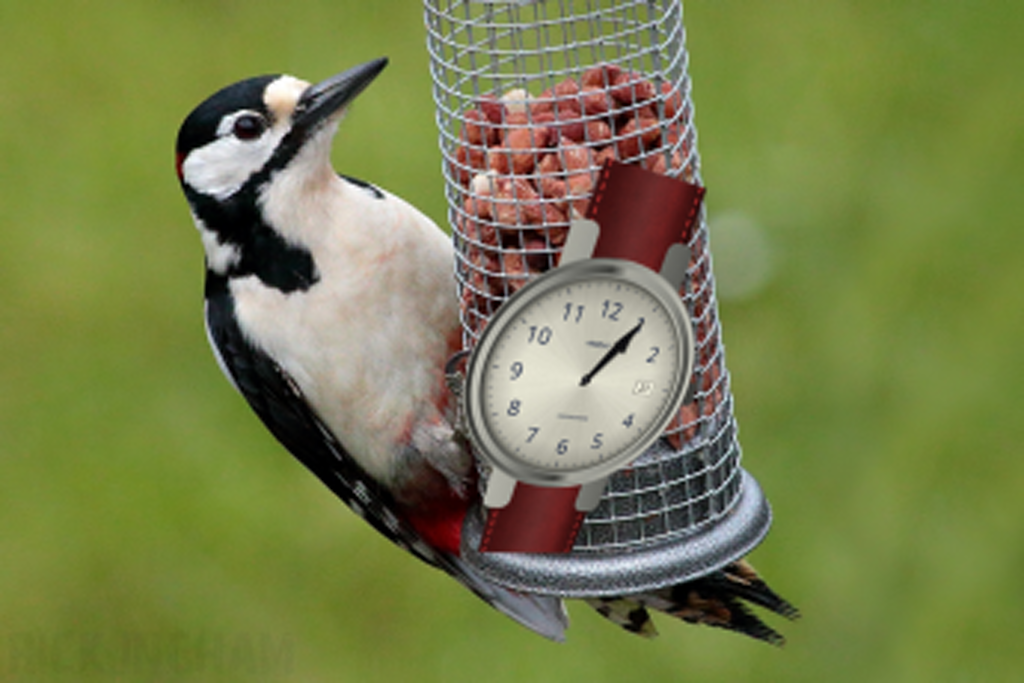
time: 1:05
